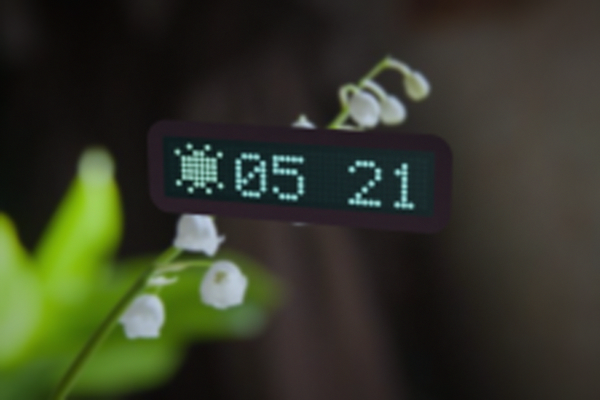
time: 5:21
